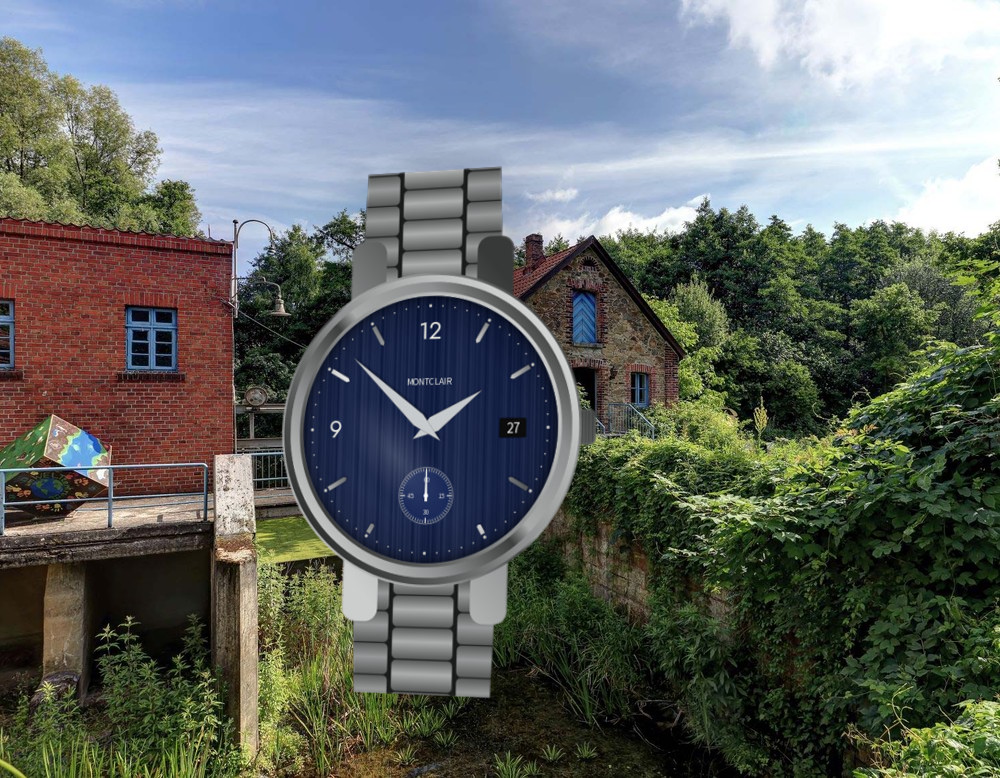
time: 1:52
